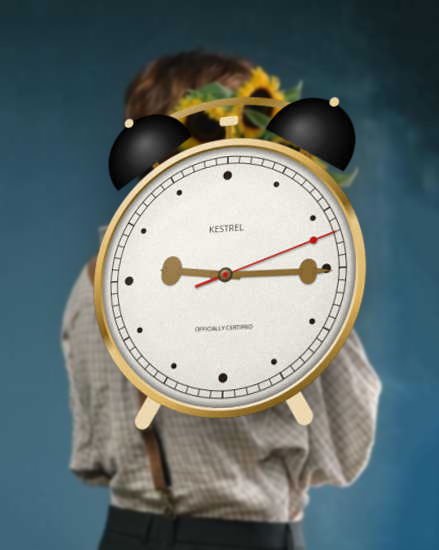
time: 9:15:12
